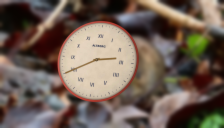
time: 2:40
